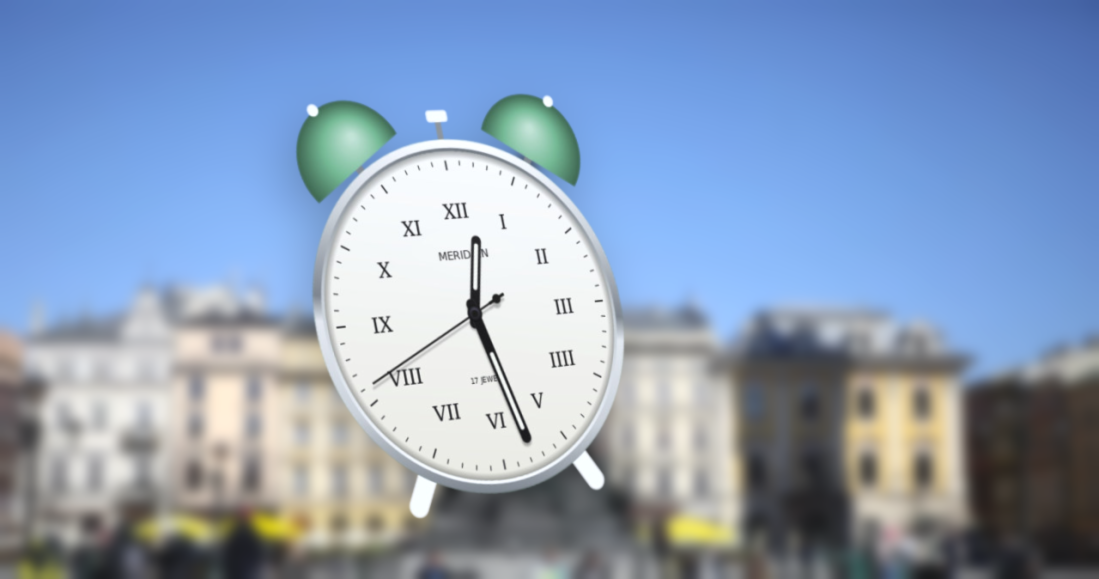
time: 12:27:41
